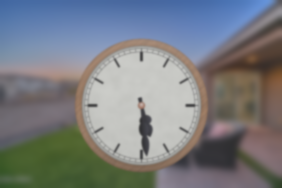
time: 5:29
